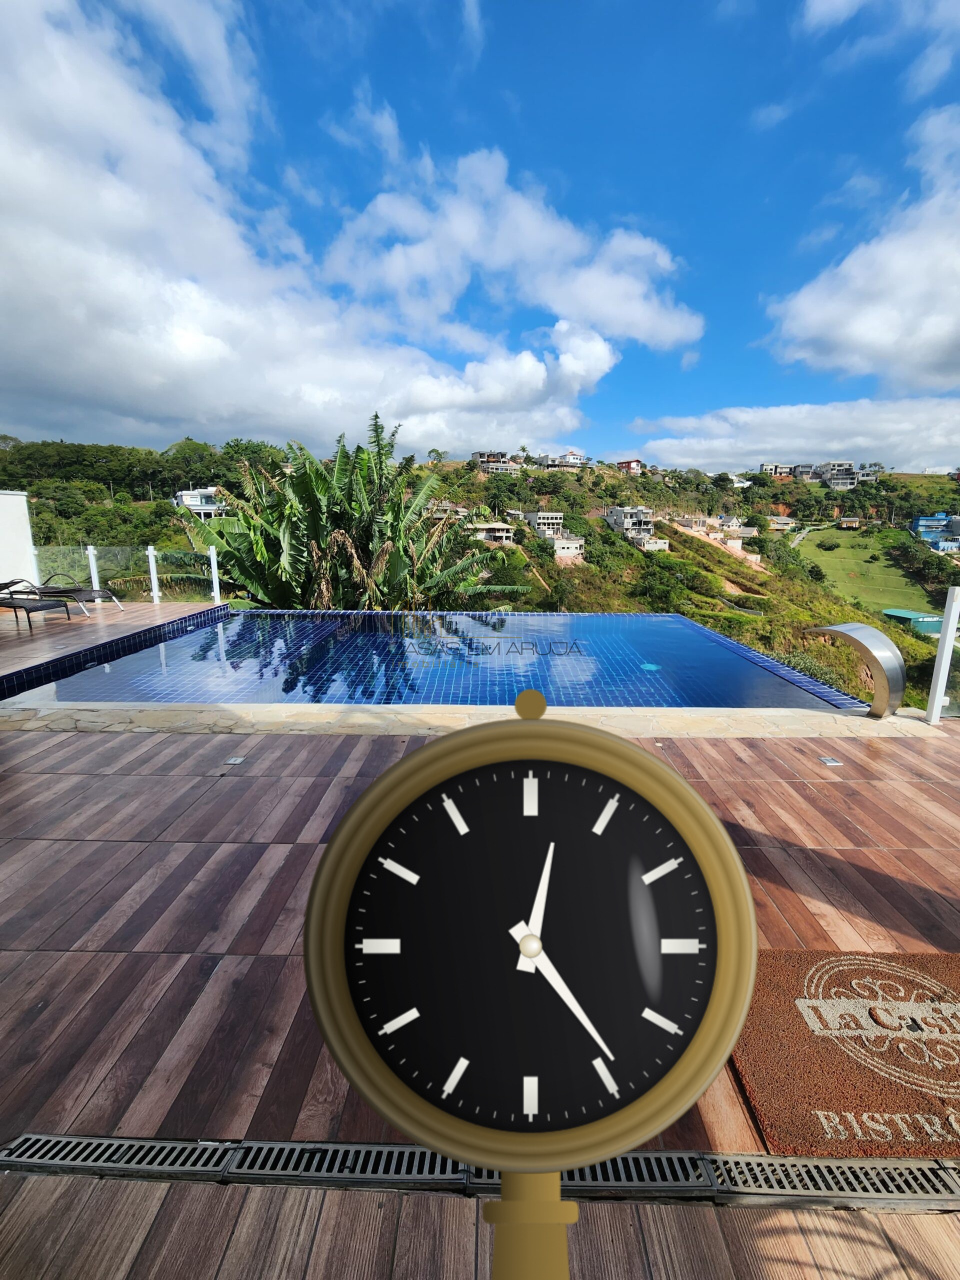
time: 12:24
